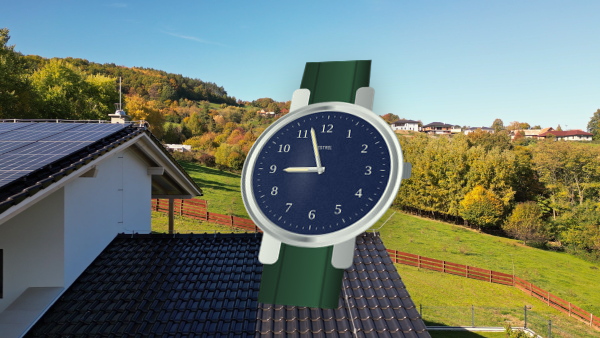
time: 8:57
